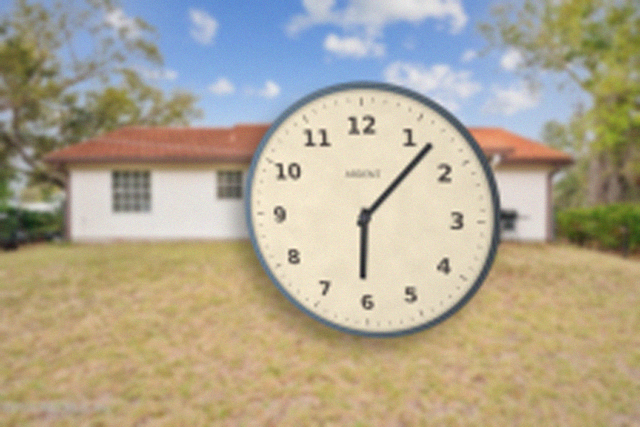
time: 6:07
